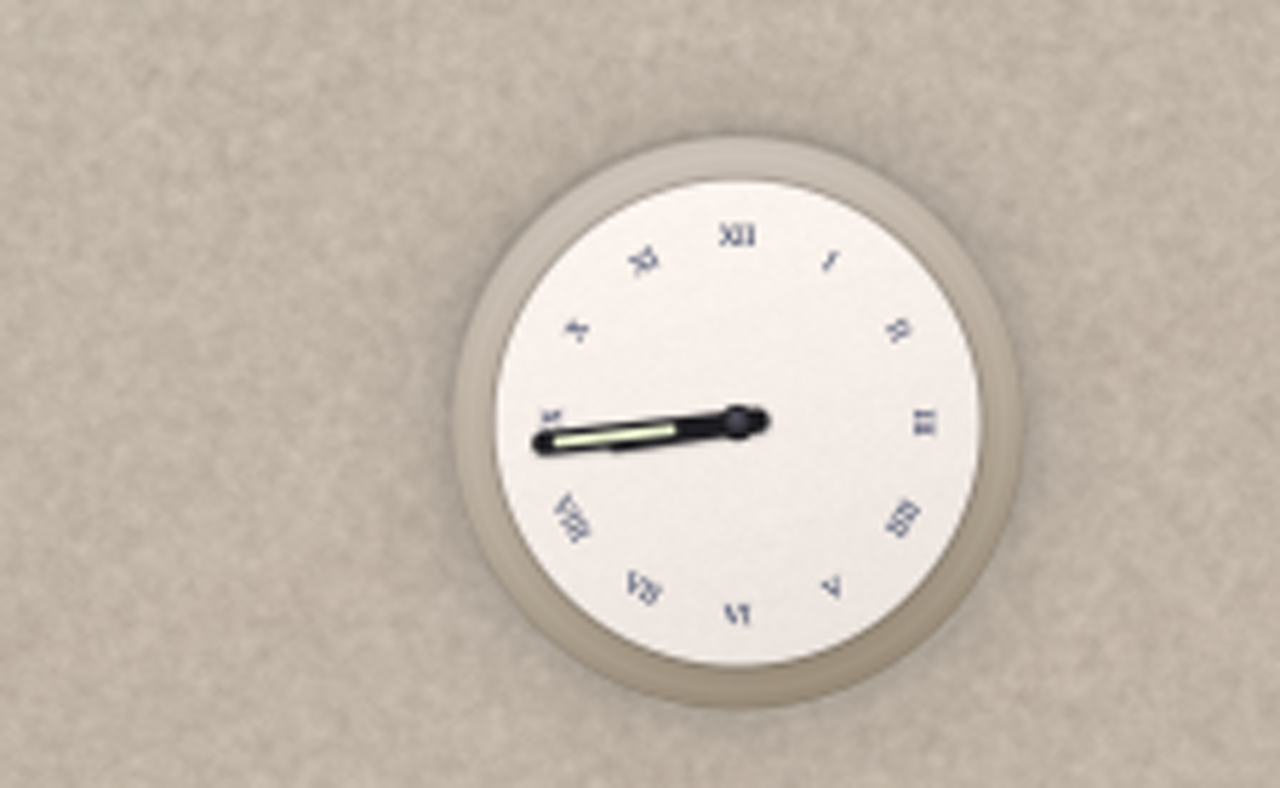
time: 8:44
